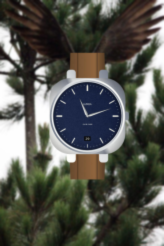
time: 11:12
